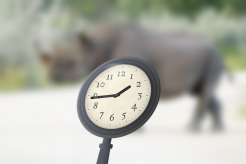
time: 1:44
